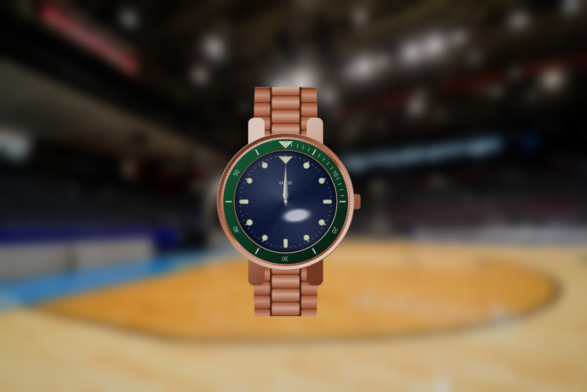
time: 12:00
